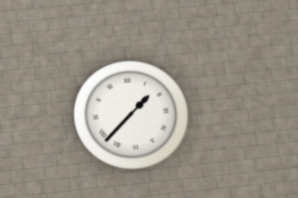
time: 1:38
